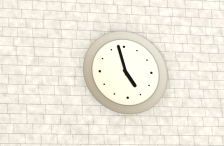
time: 4:58
